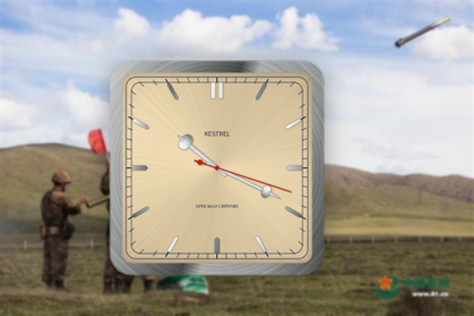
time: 10:19:18
